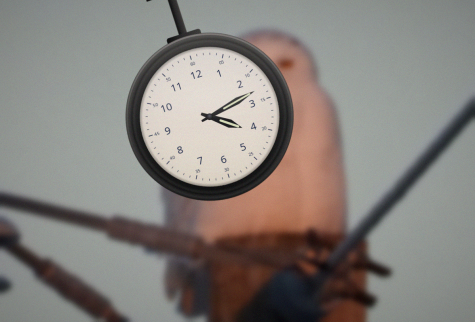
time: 4:13
